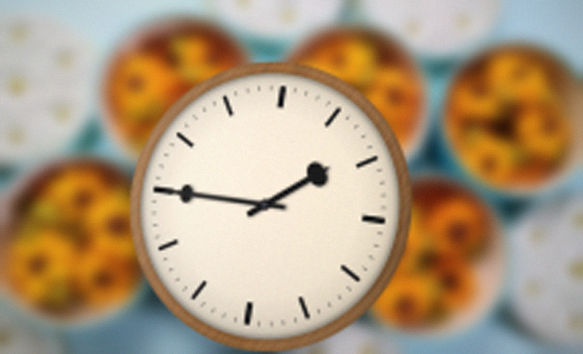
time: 1:45
